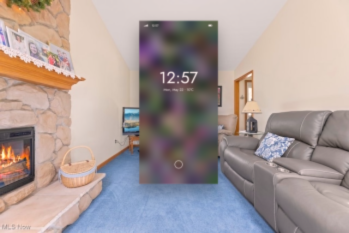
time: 12:57
